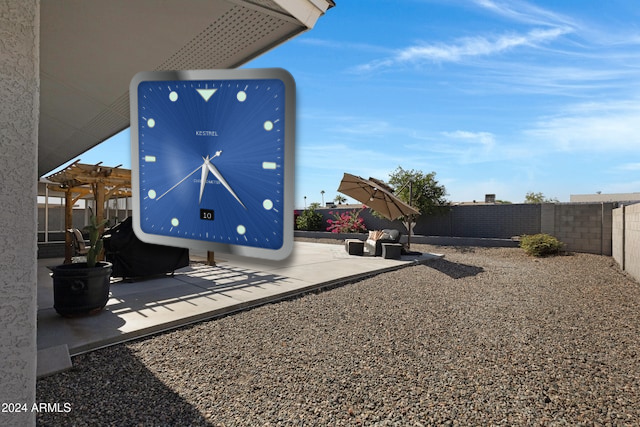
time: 6:22:39
